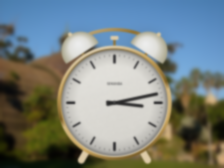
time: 3:13
